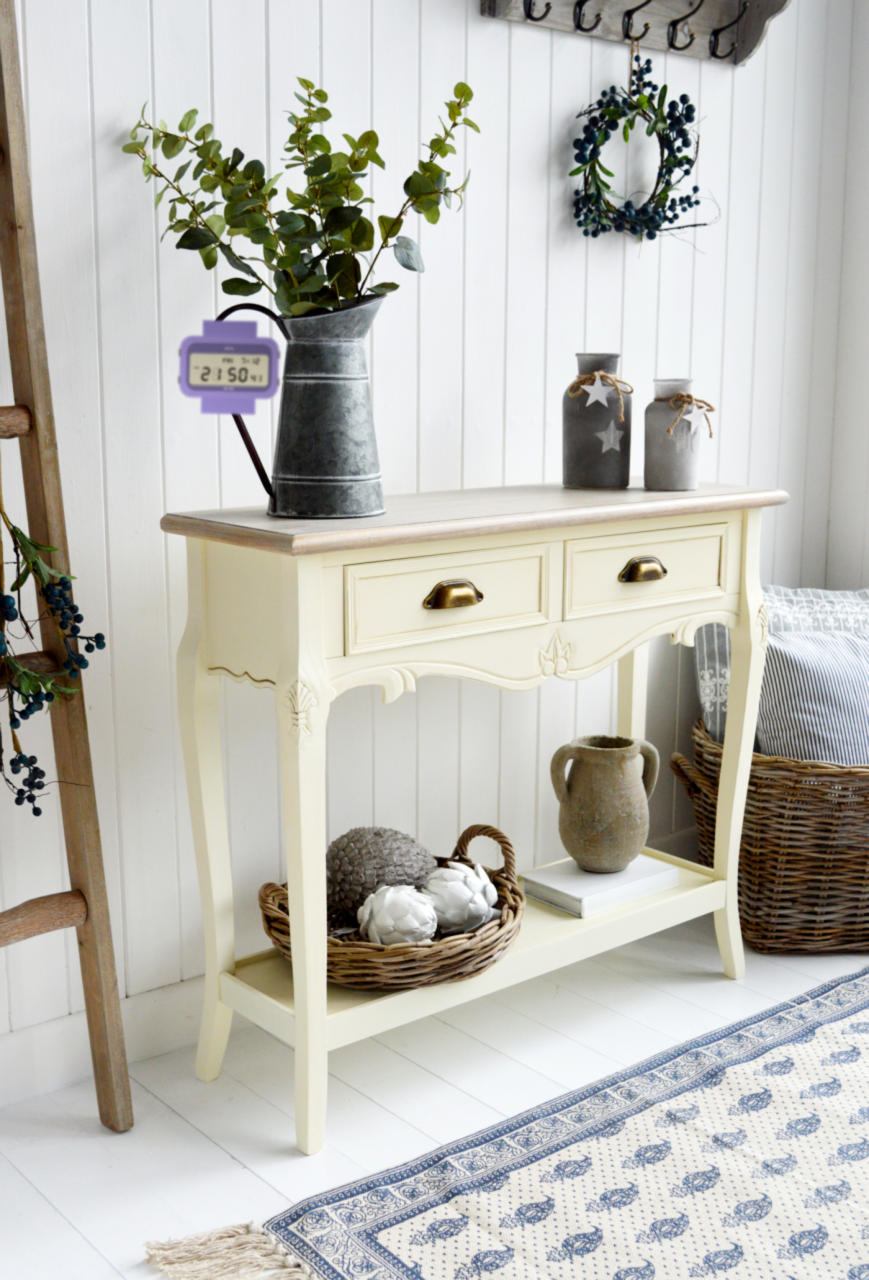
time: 21:50
